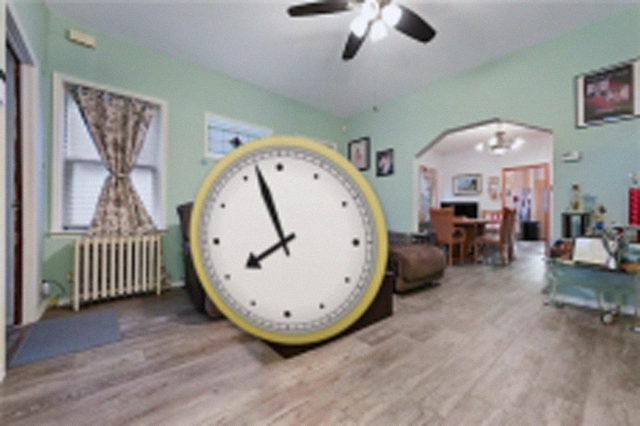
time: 7:57
